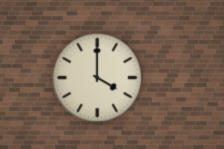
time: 4:00
